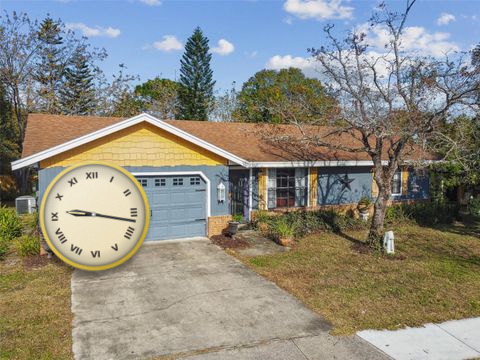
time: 9:17
